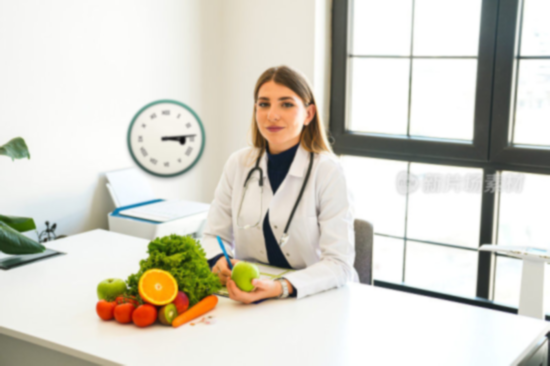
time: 3:14
